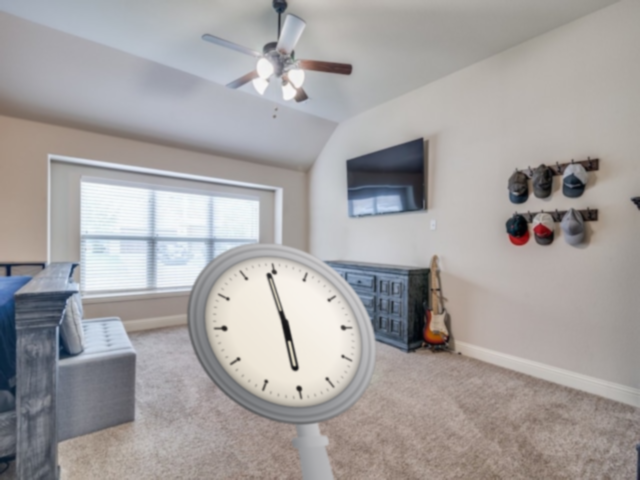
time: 5:59
